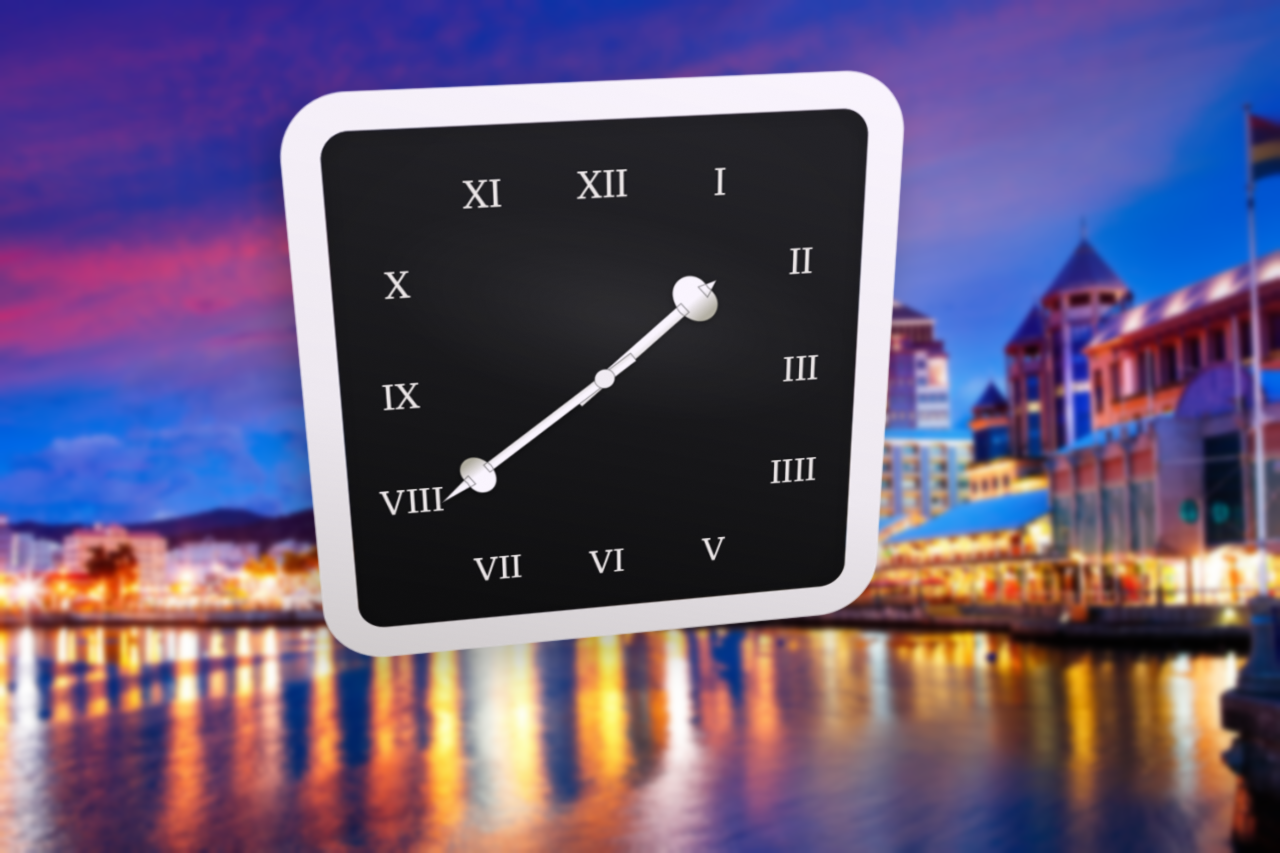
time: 1:39
